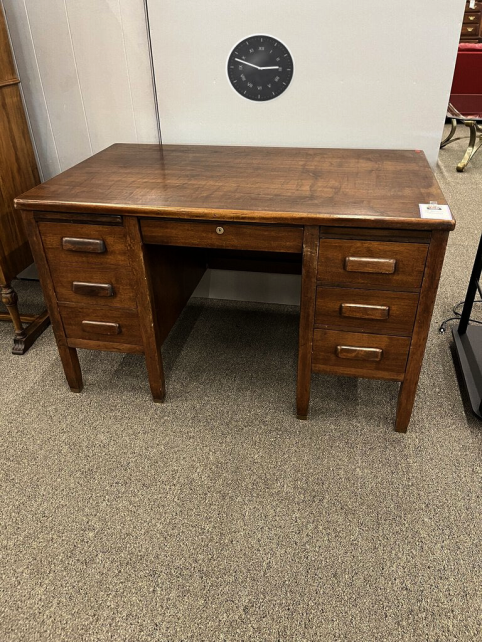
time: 2:48
